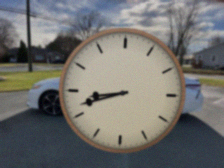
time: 8:42
